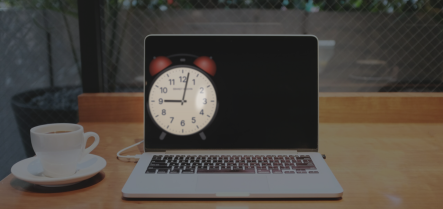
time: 9:02
